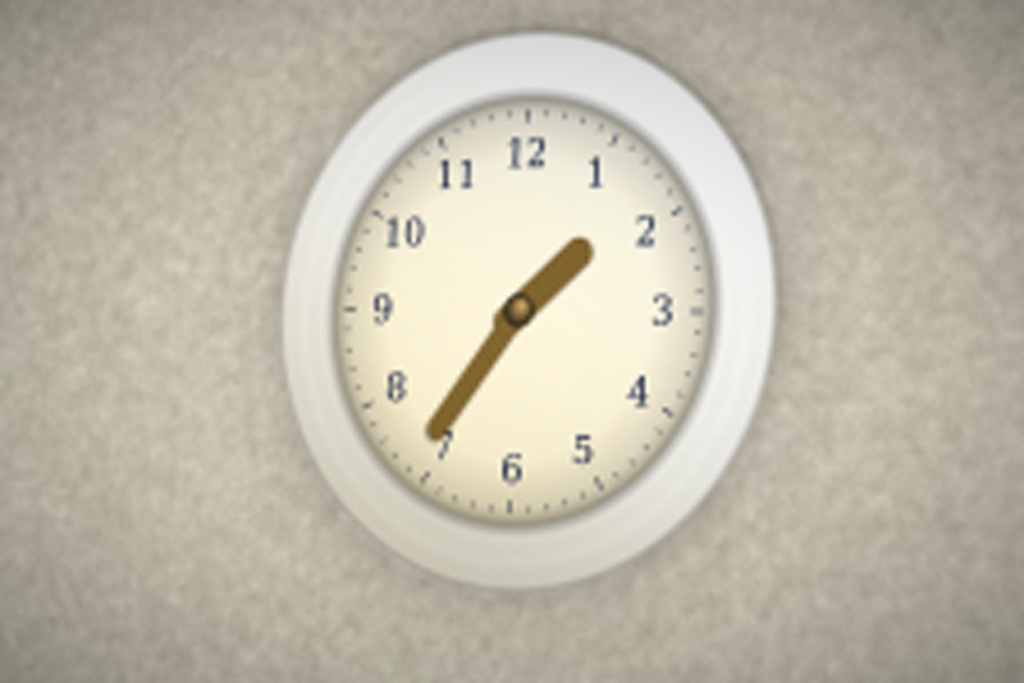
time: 1:36
